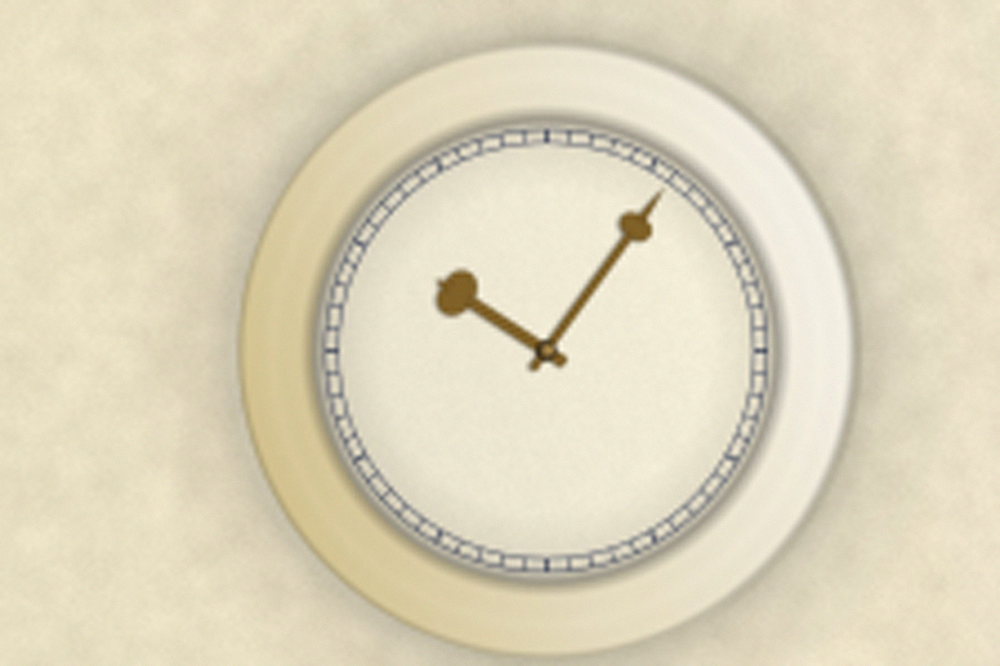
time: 10:06
